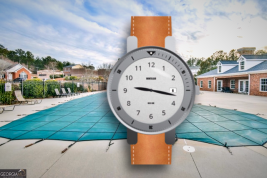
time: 9:17
